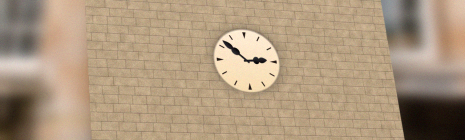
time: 2:52
